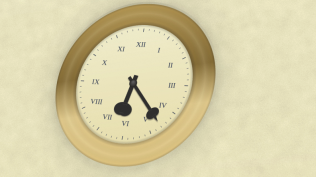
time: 6:23
